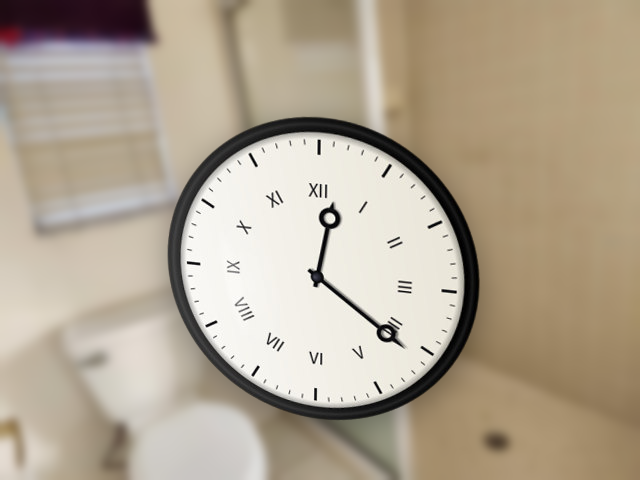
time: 12:21
